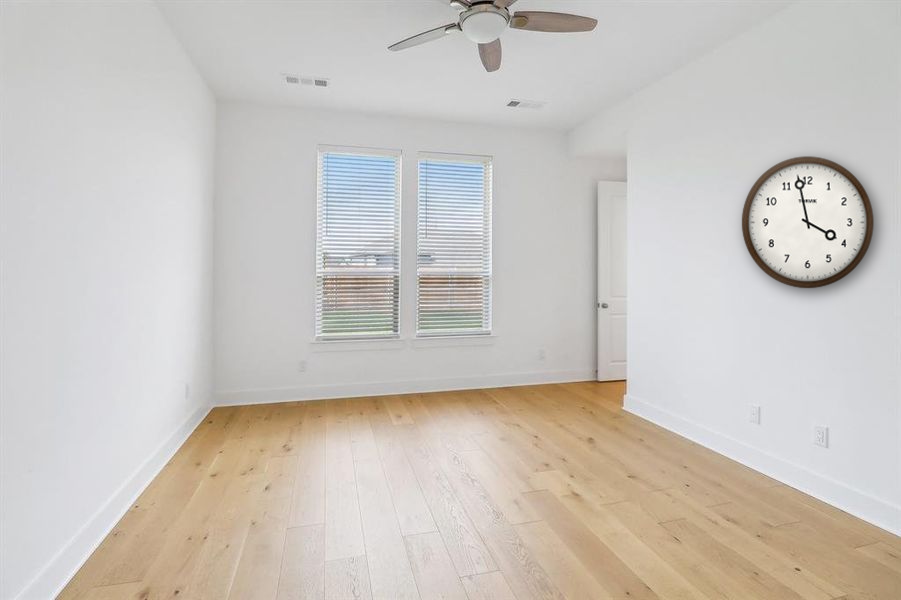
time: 3:58
